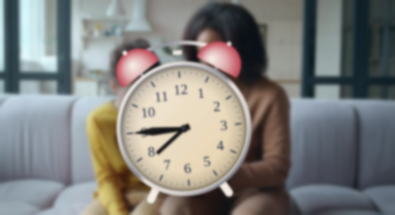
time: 7:45
